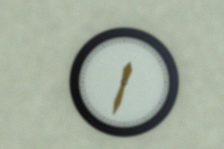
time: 12:33
